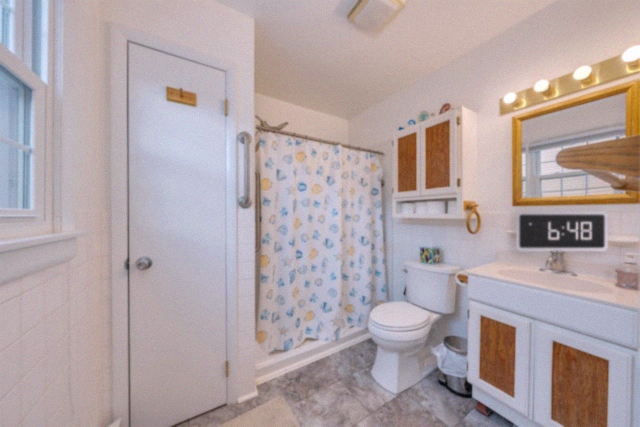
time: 6:48
